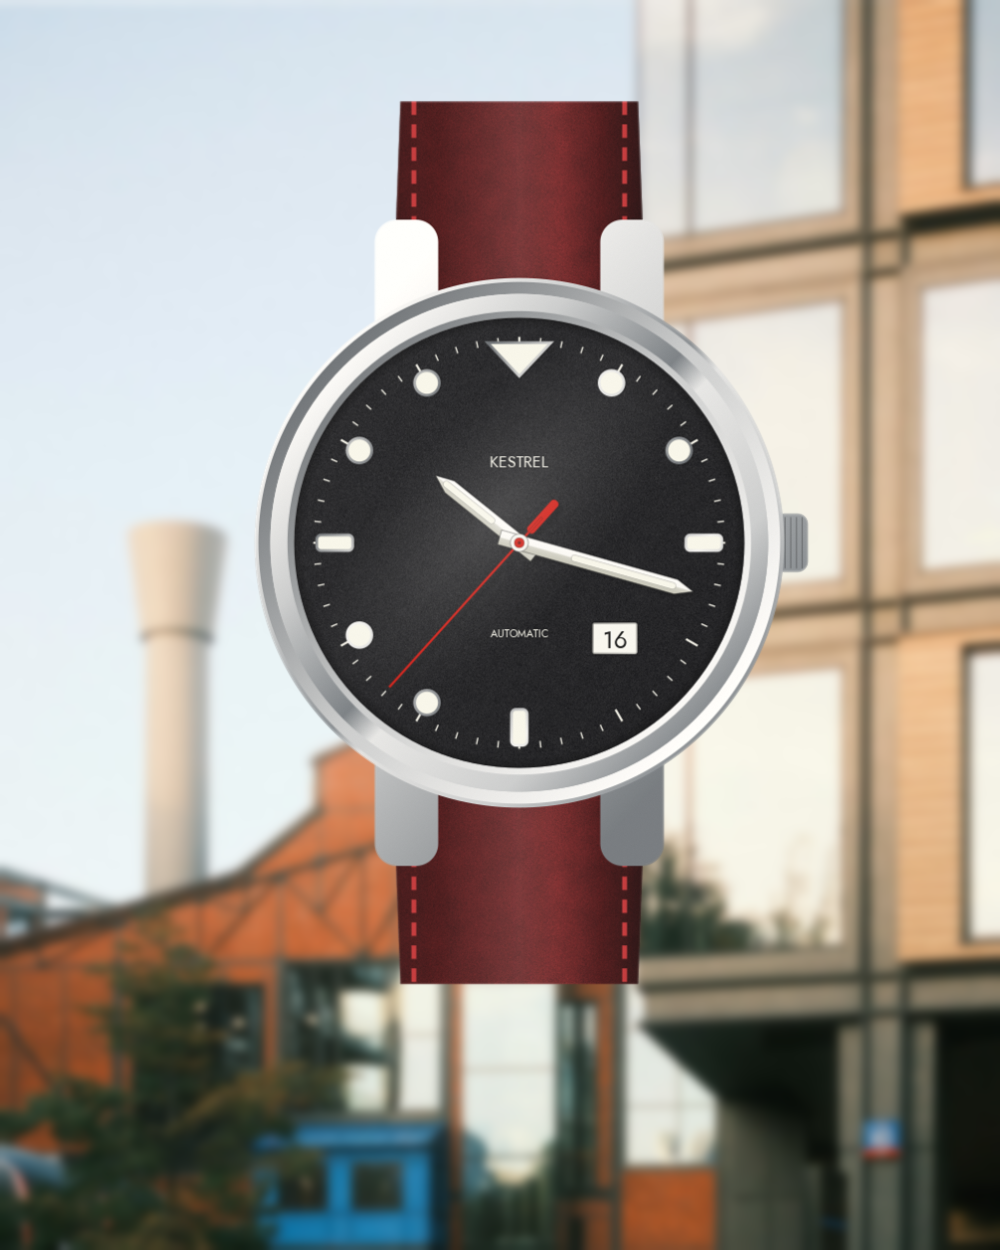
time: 10:17:37
